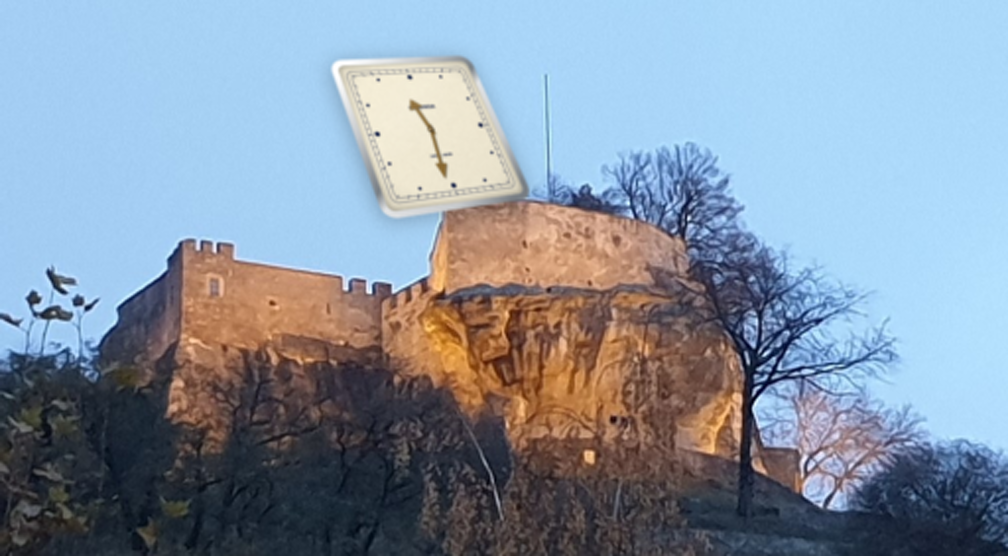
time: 11:31
